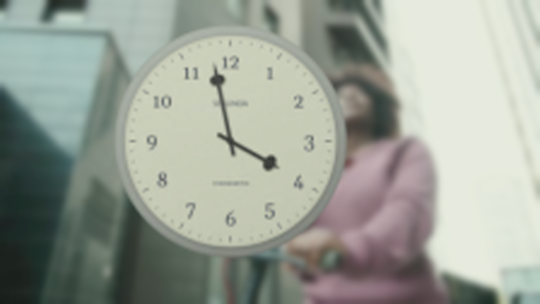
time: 3:58
